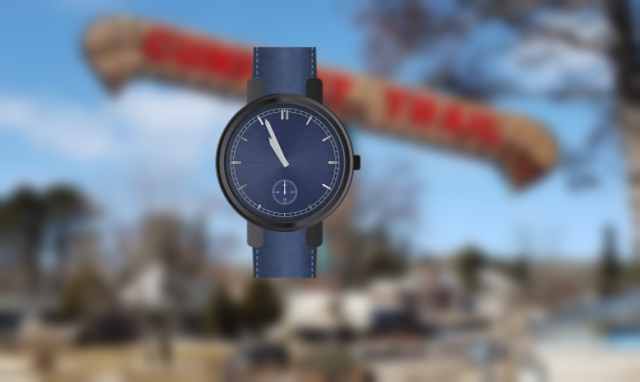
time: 10:56
